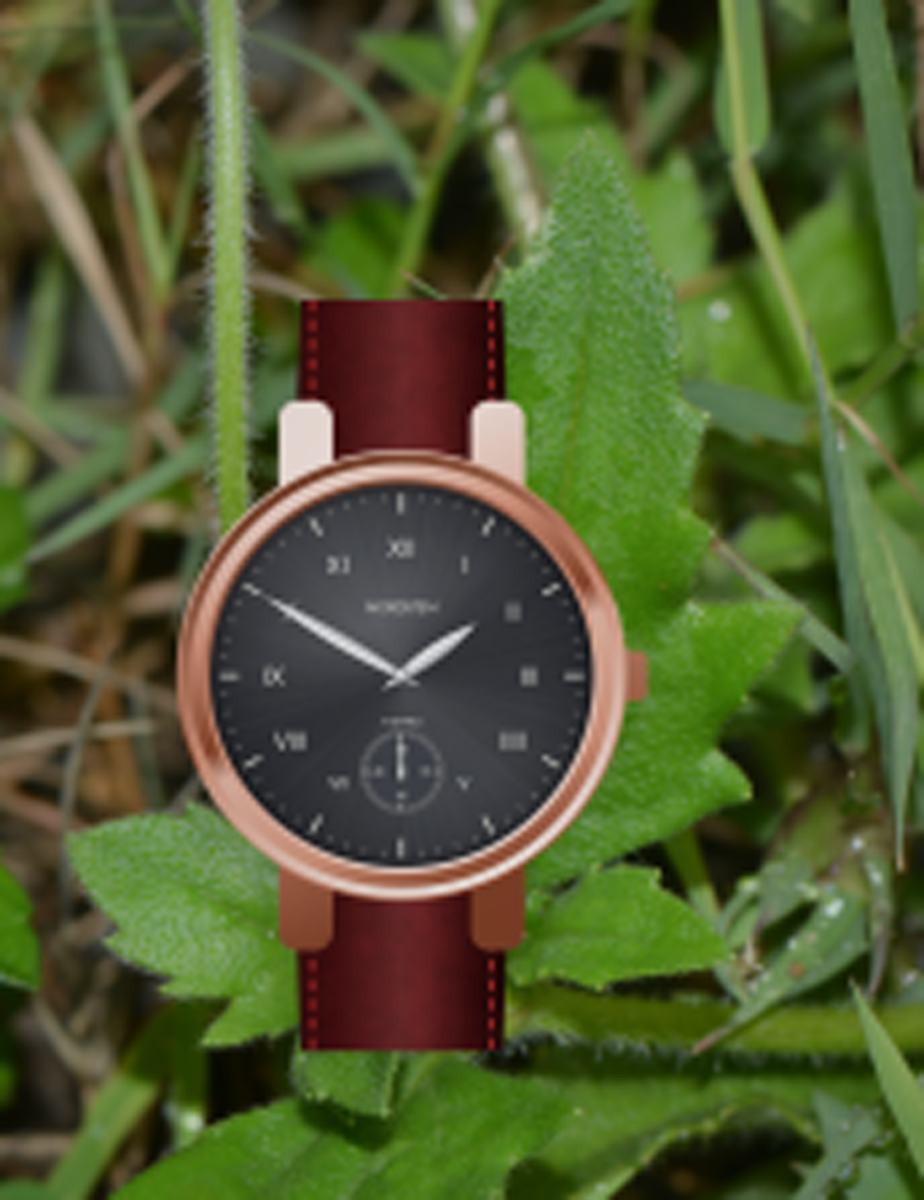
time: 1:50
